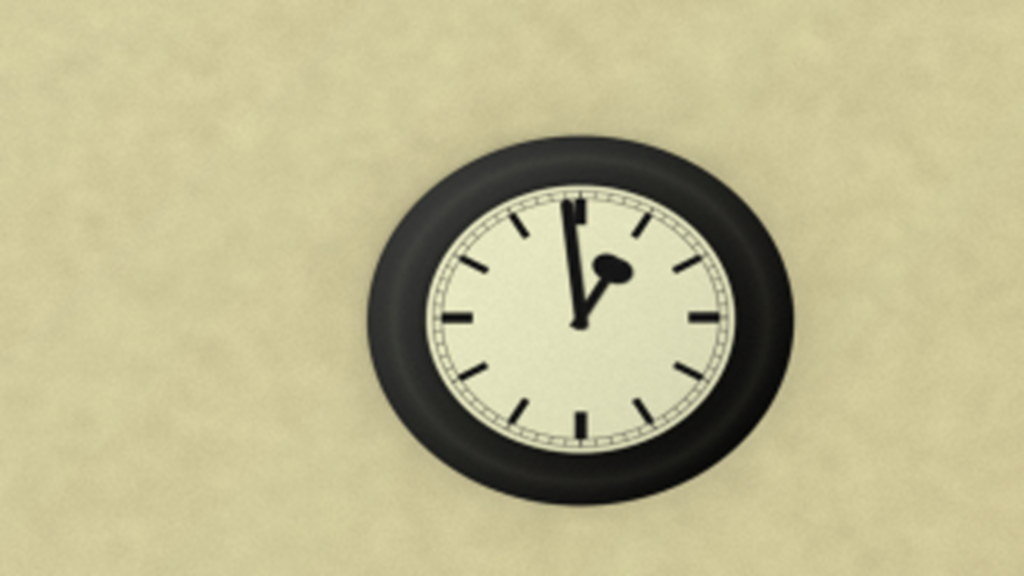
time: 12:59
